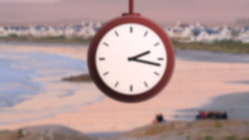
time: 2:17
